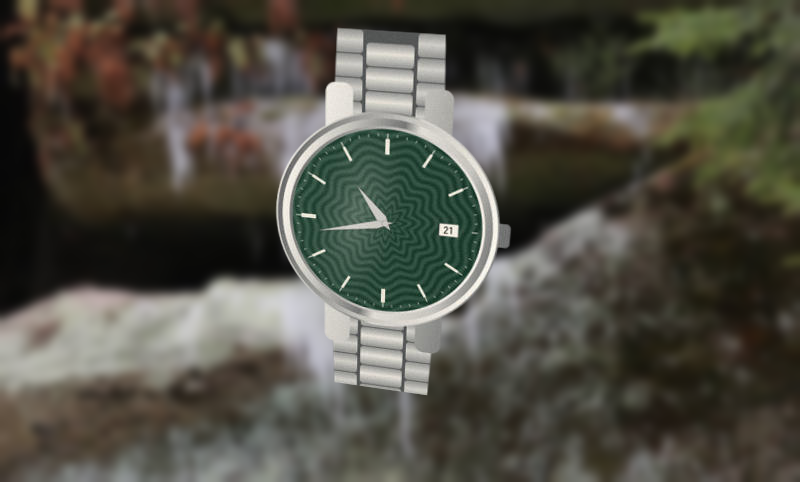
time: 10:43
